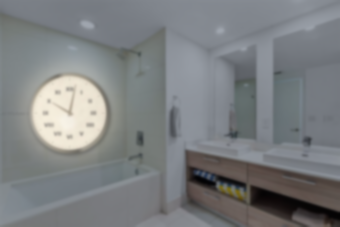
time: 10:02
